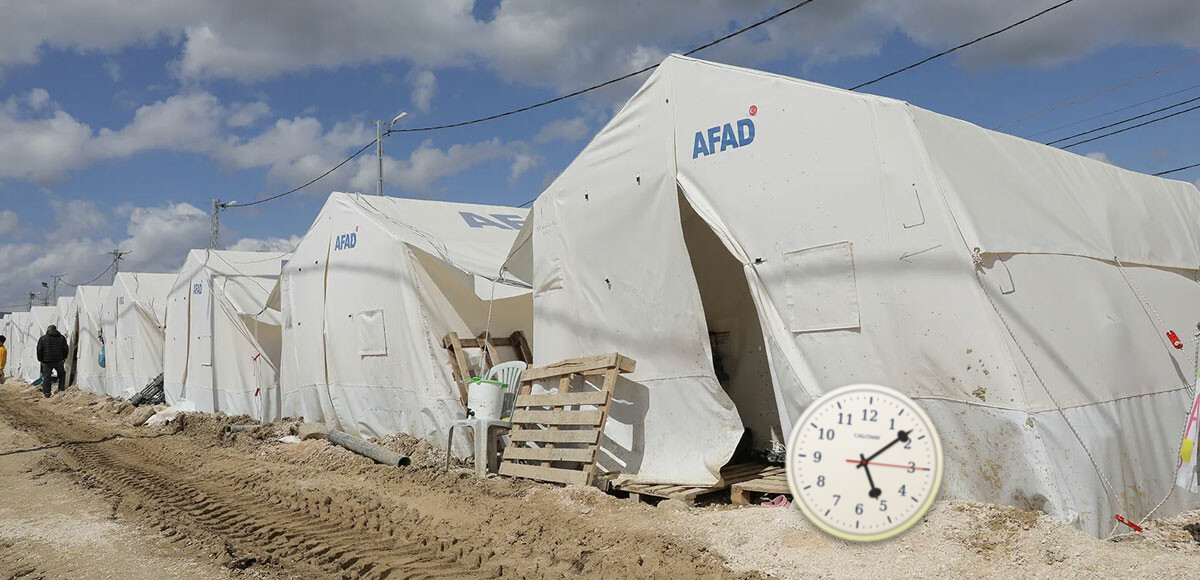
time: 5:08:15
